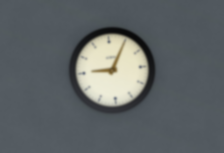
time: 9:05
